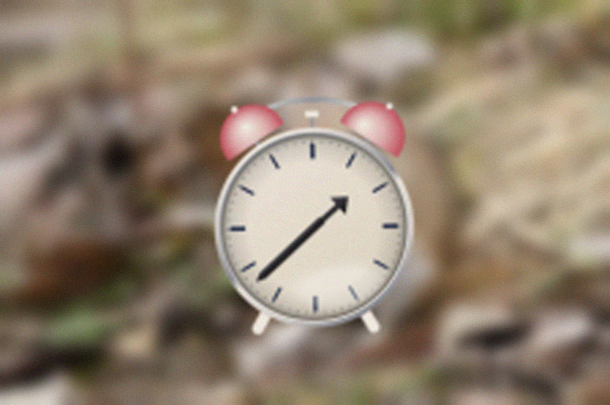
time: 1:38
